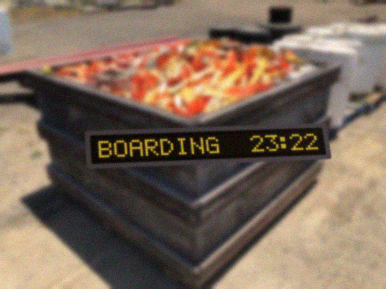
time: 23:22
